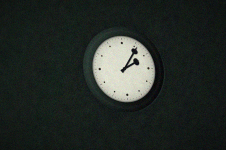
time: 2:06
